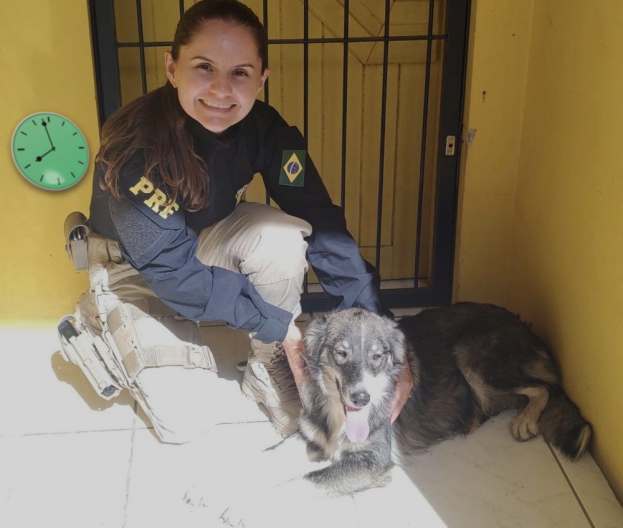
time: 7:58
